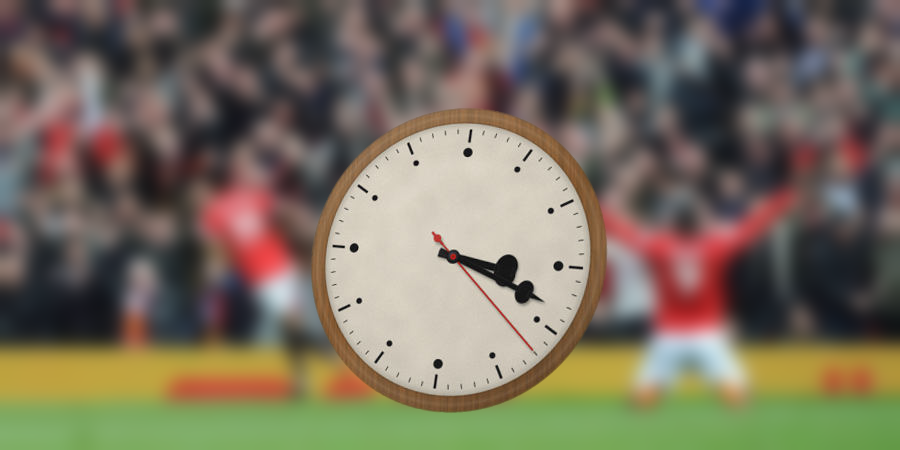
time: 3:18:22
